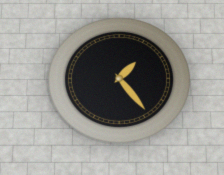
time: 1:24
